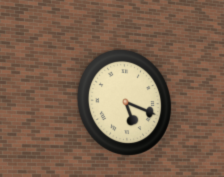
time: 5:18
